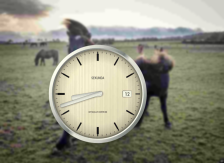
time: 8:42
